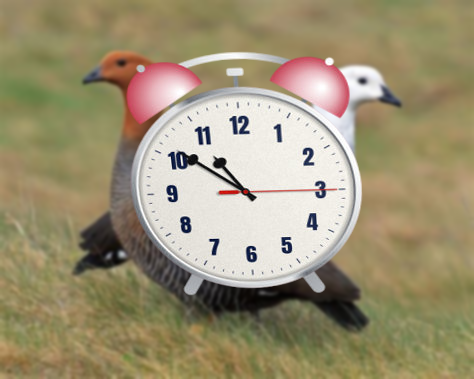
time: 10:51:15
